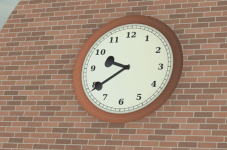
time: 9:39
